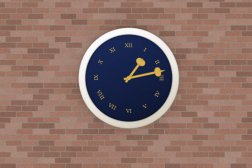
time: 1:13
